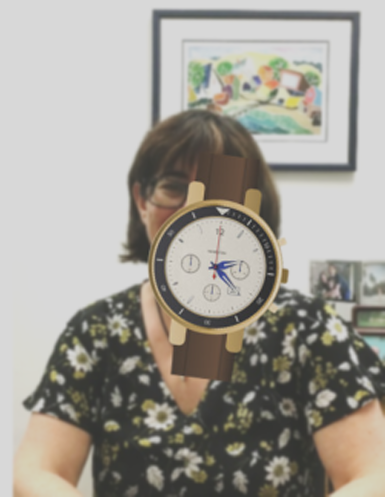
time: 2:22
